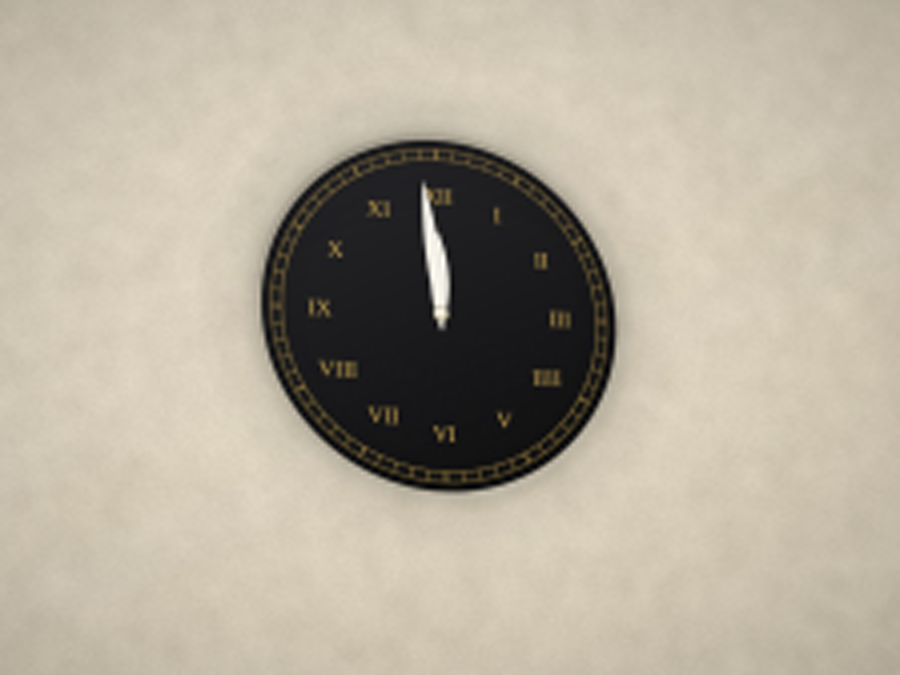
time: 11:59
